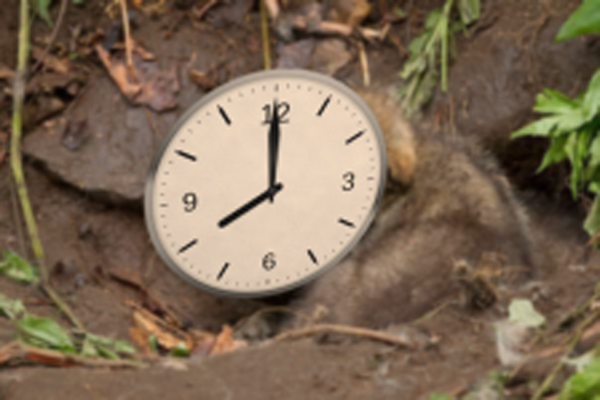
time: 8:00
